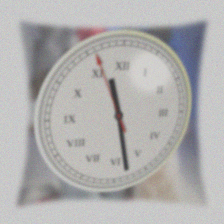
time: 11:27:56
